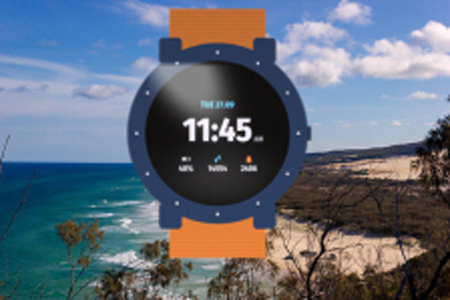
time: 11:45
